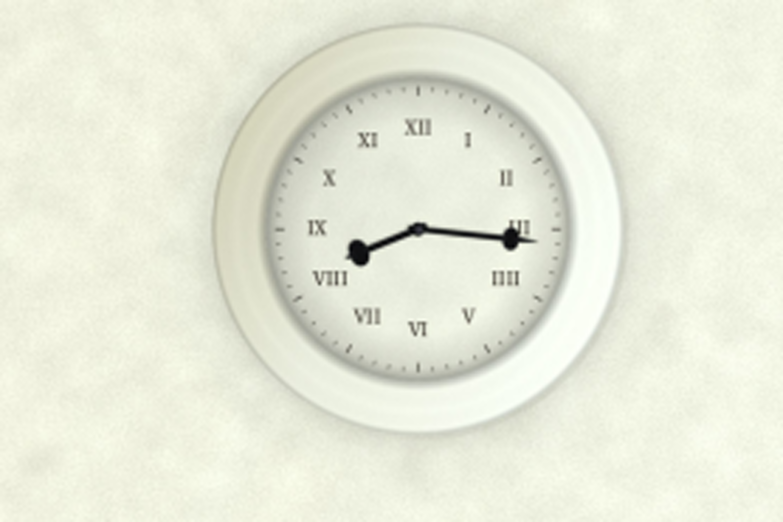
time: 8:16
